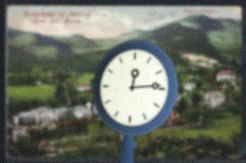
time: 12:14
